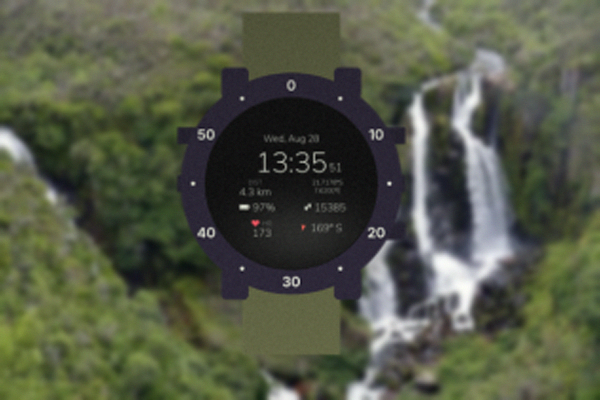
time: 13:35
